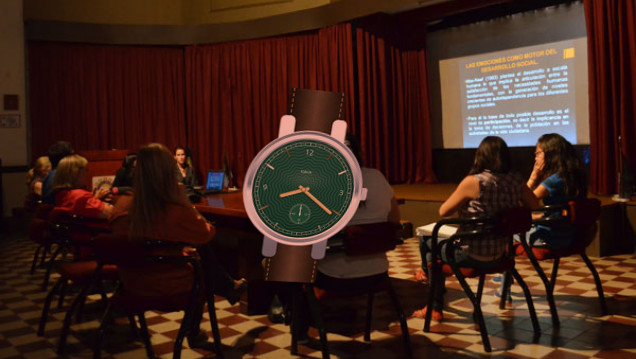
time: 8:21
